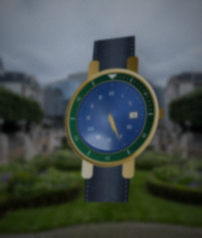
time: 5:26
